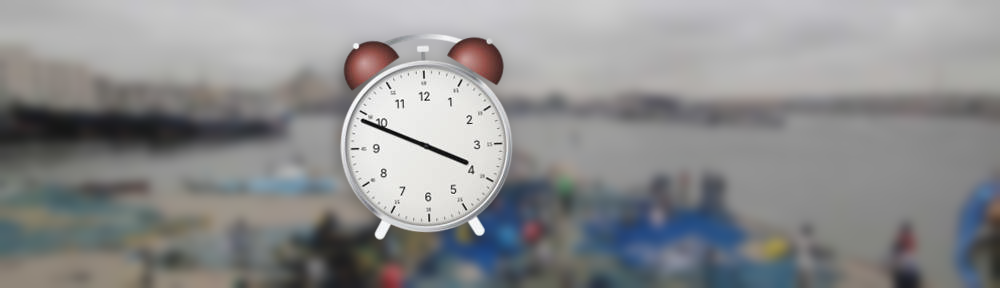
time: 3:49
